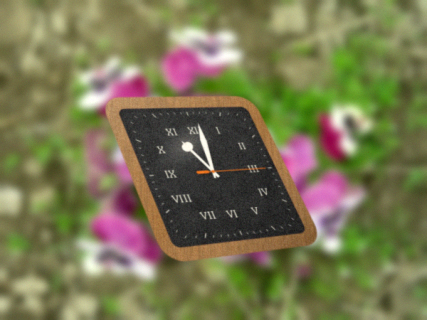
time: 11:01:15
